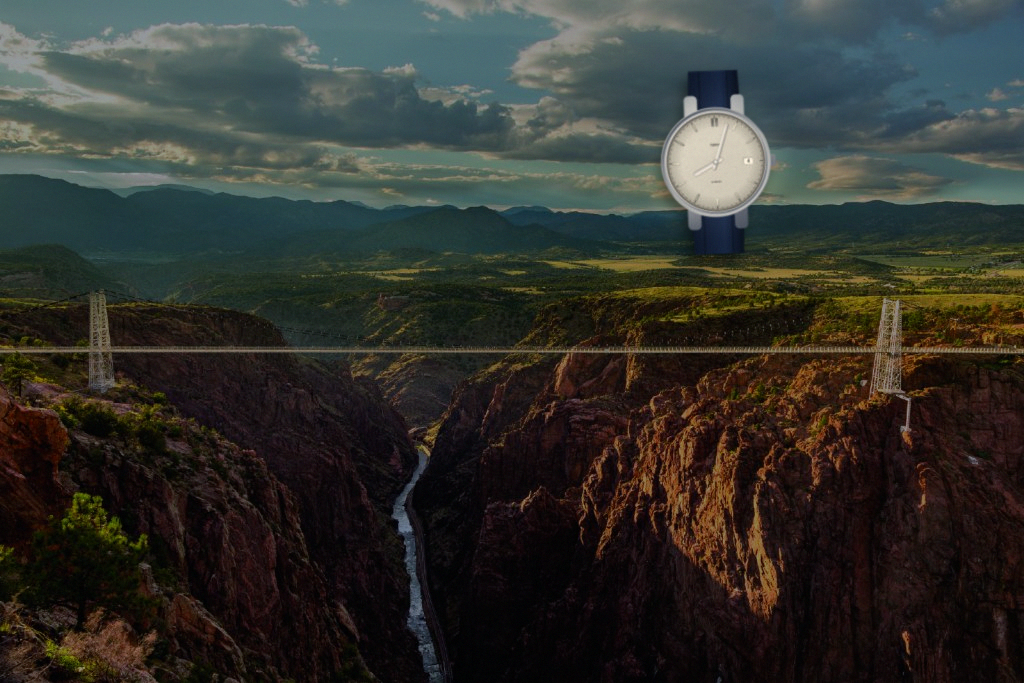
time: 8:03
